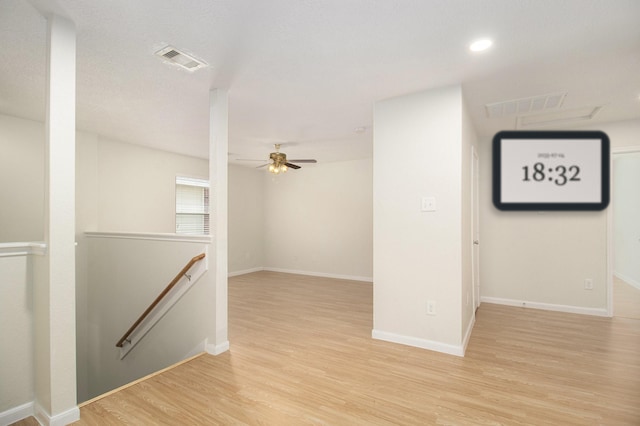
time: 18:32
